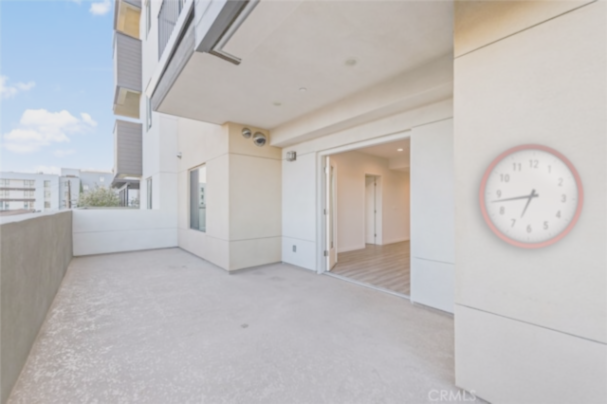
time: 6:43
